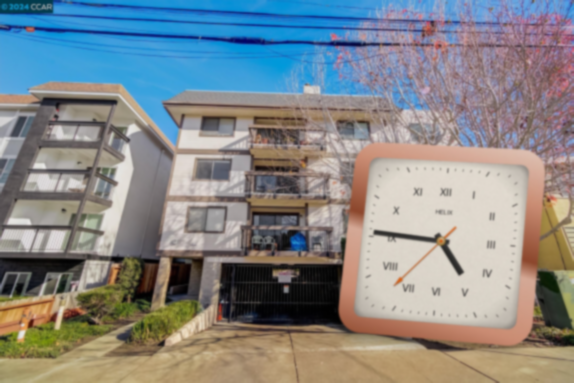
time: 4:45:37
